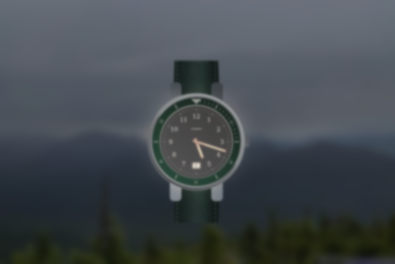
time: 5:18
